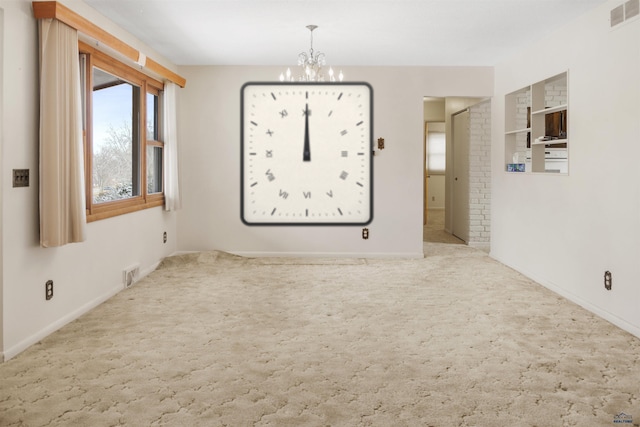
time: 12:00
